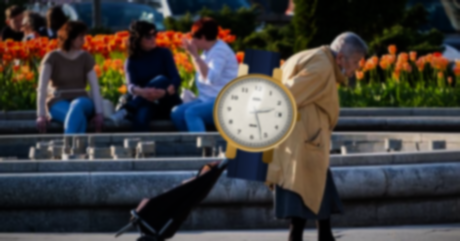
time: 2:27
